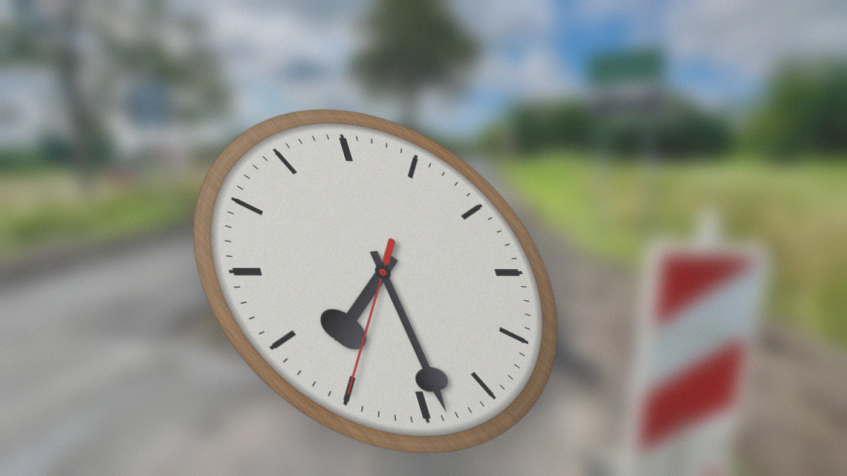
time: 7:28:35
